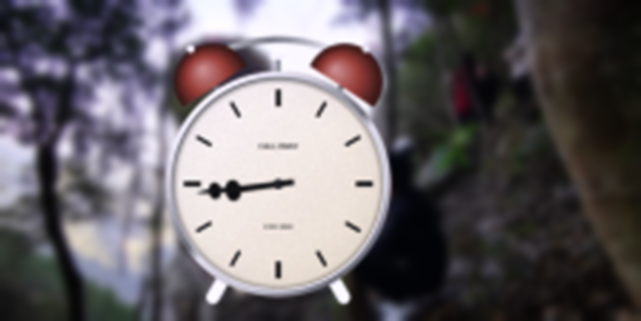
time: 8:44
